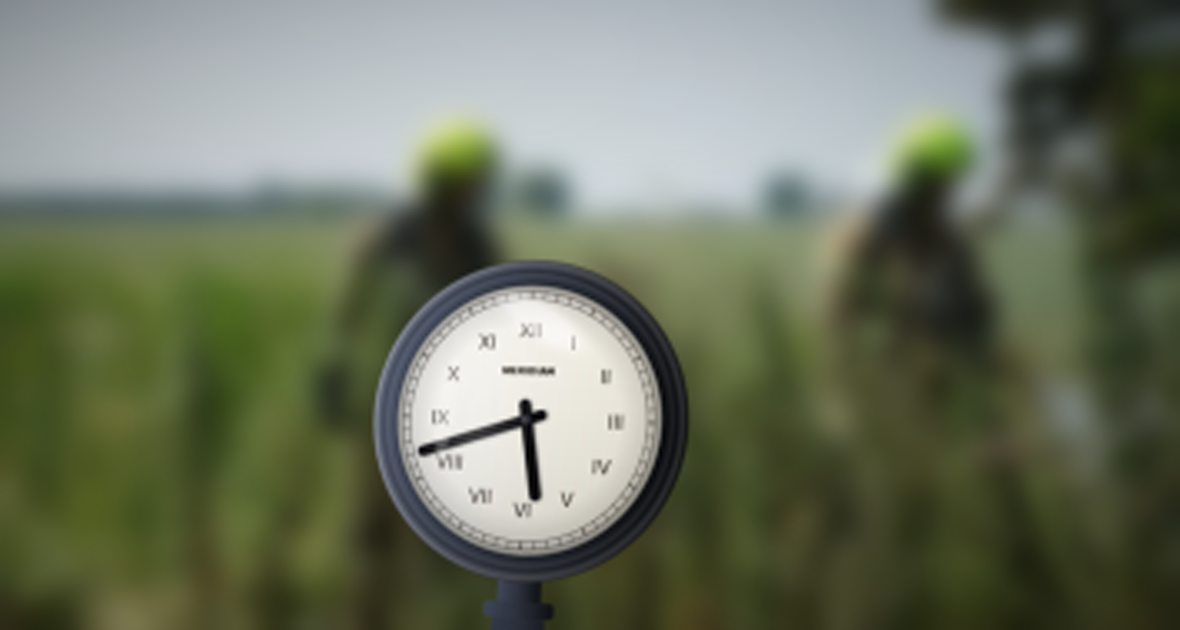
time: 5:42
